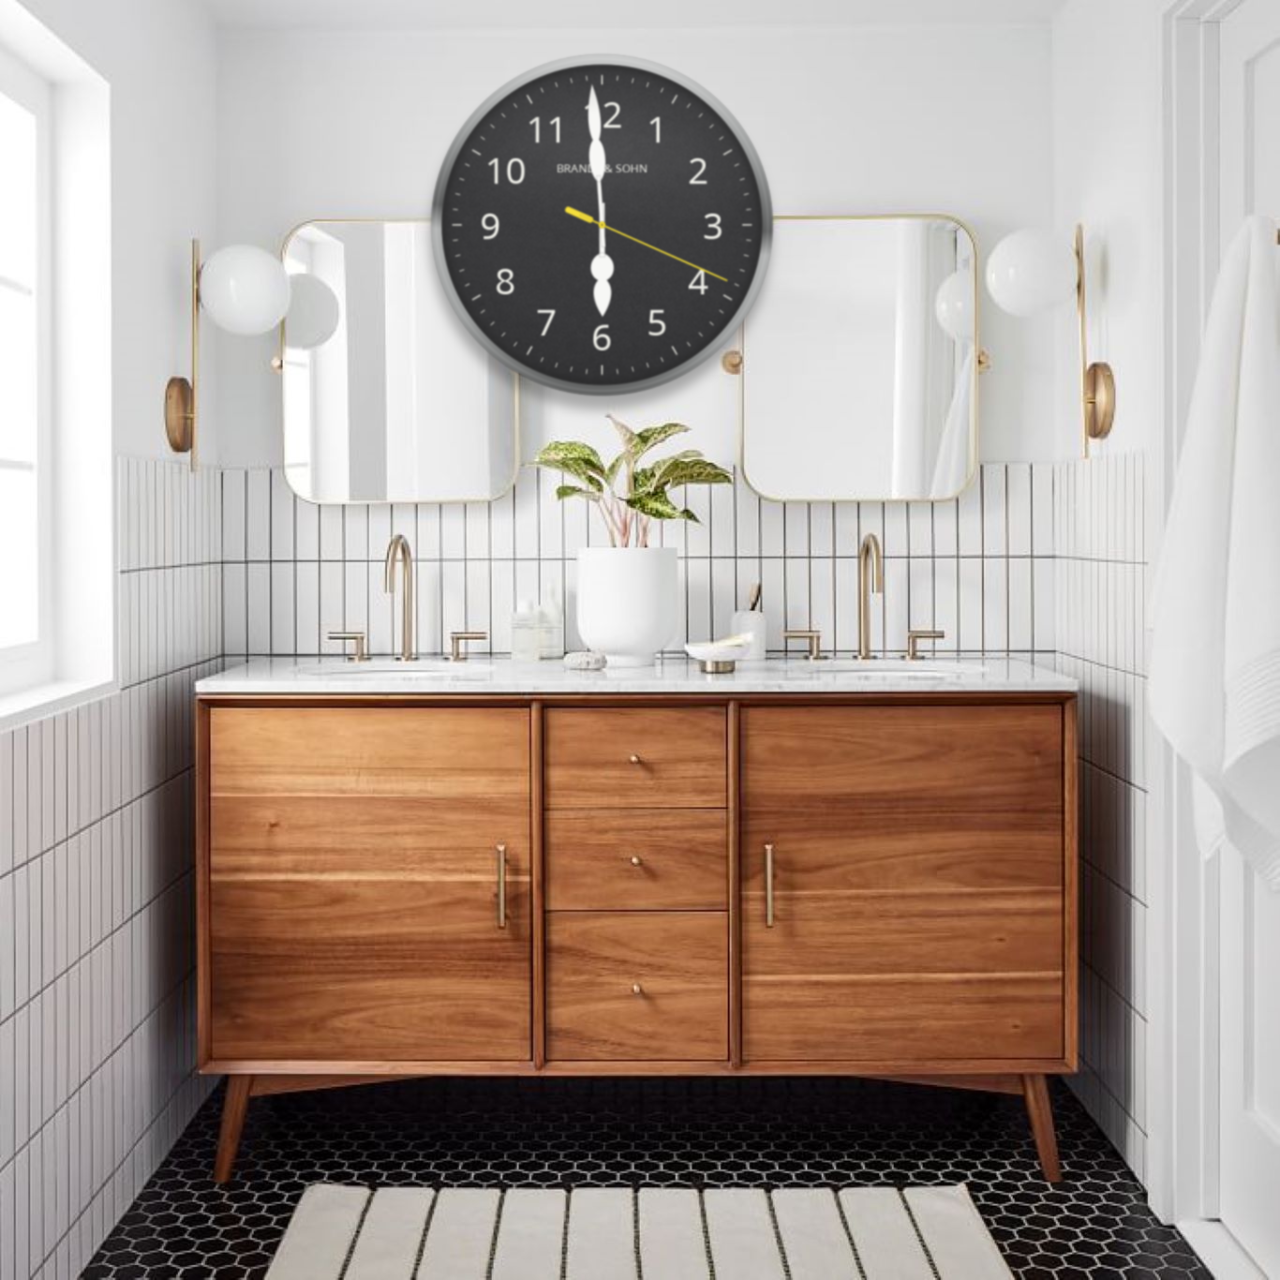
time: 5:59:19
